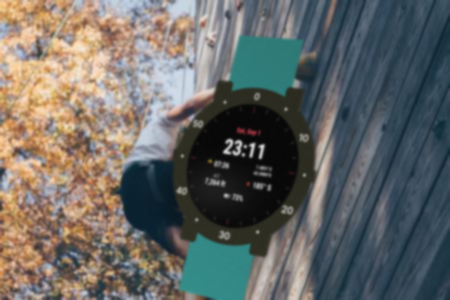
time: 23:11
